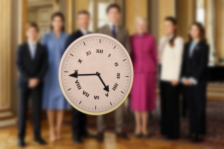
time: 4:44
